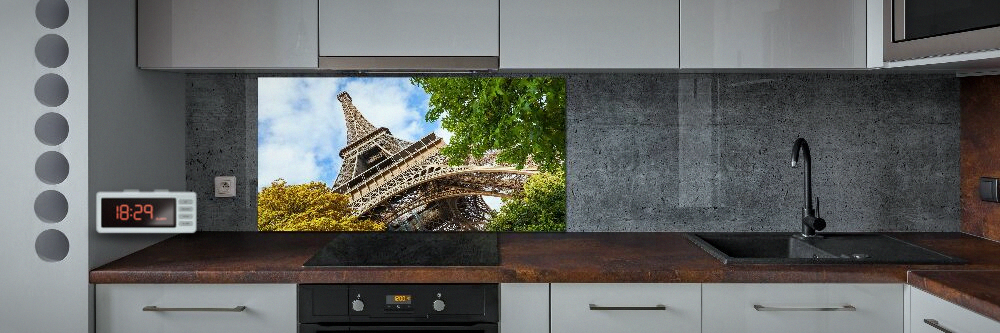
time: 18:29
